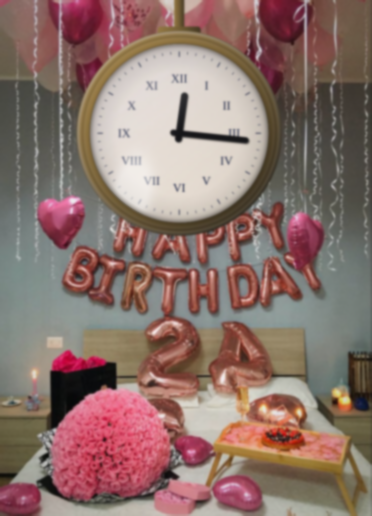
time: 12:16
